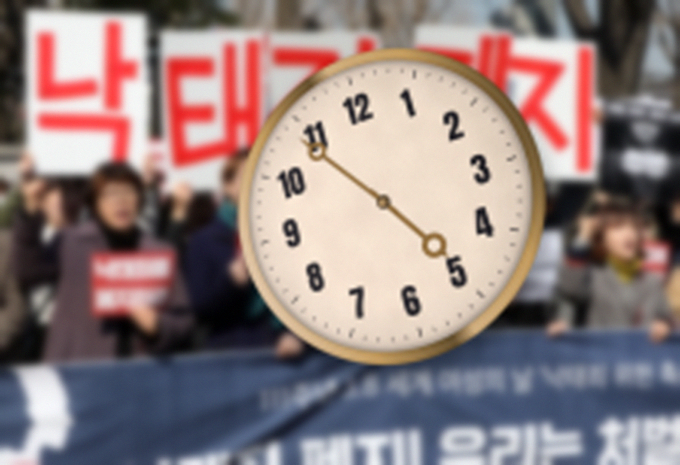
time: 4:54
